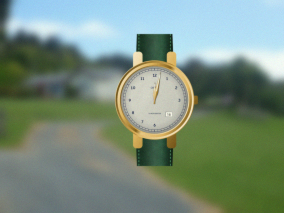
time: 12:02
